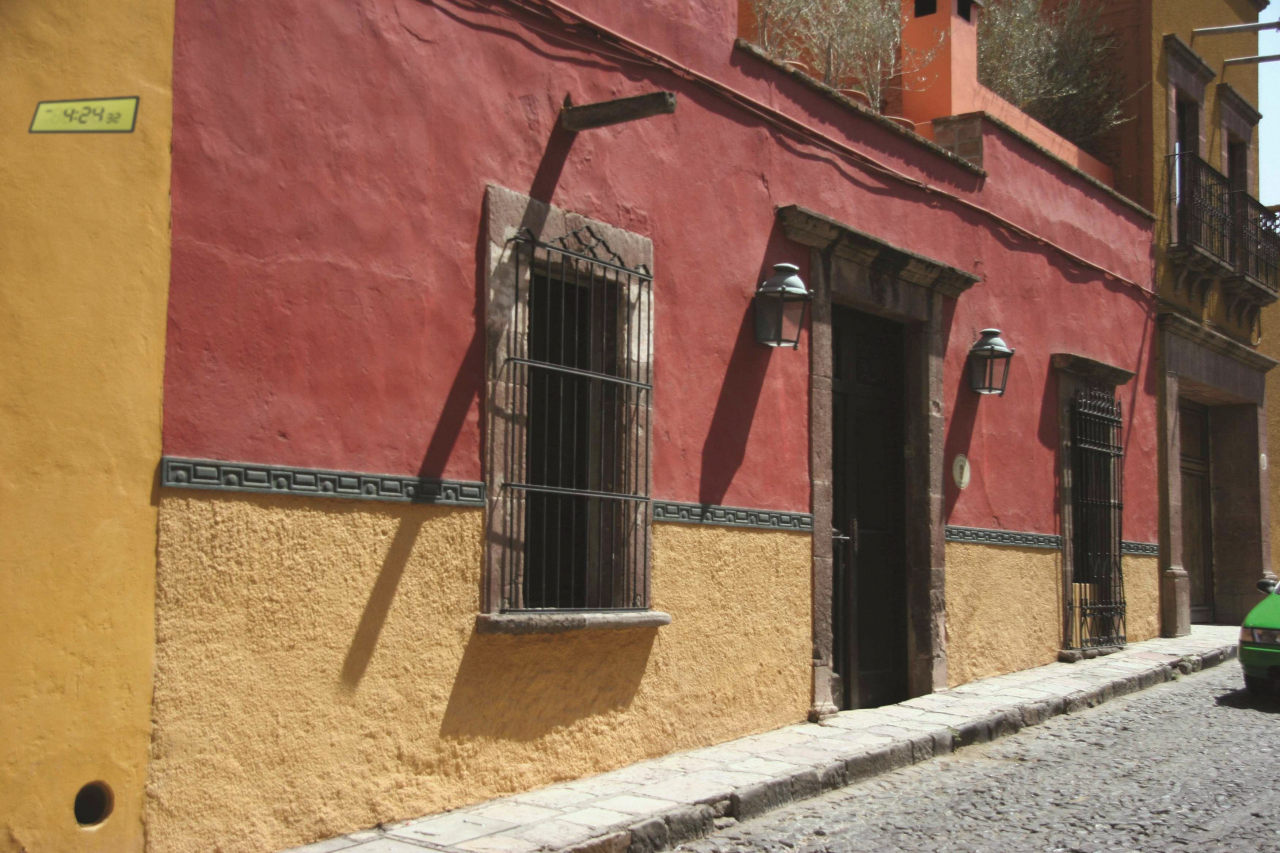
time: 4:24
